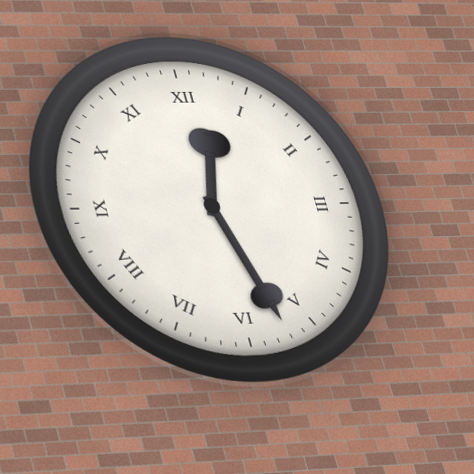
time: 12:27
